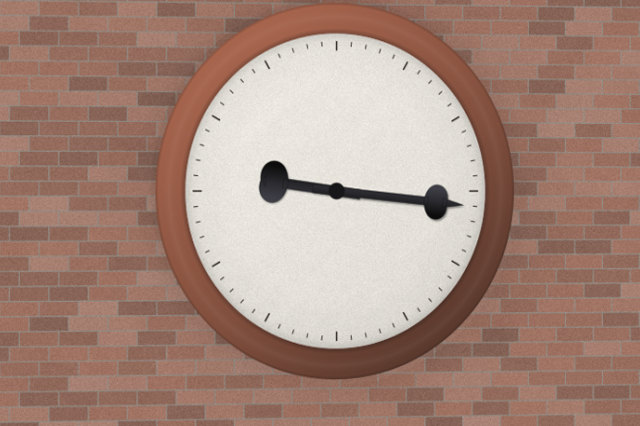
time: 9:16
